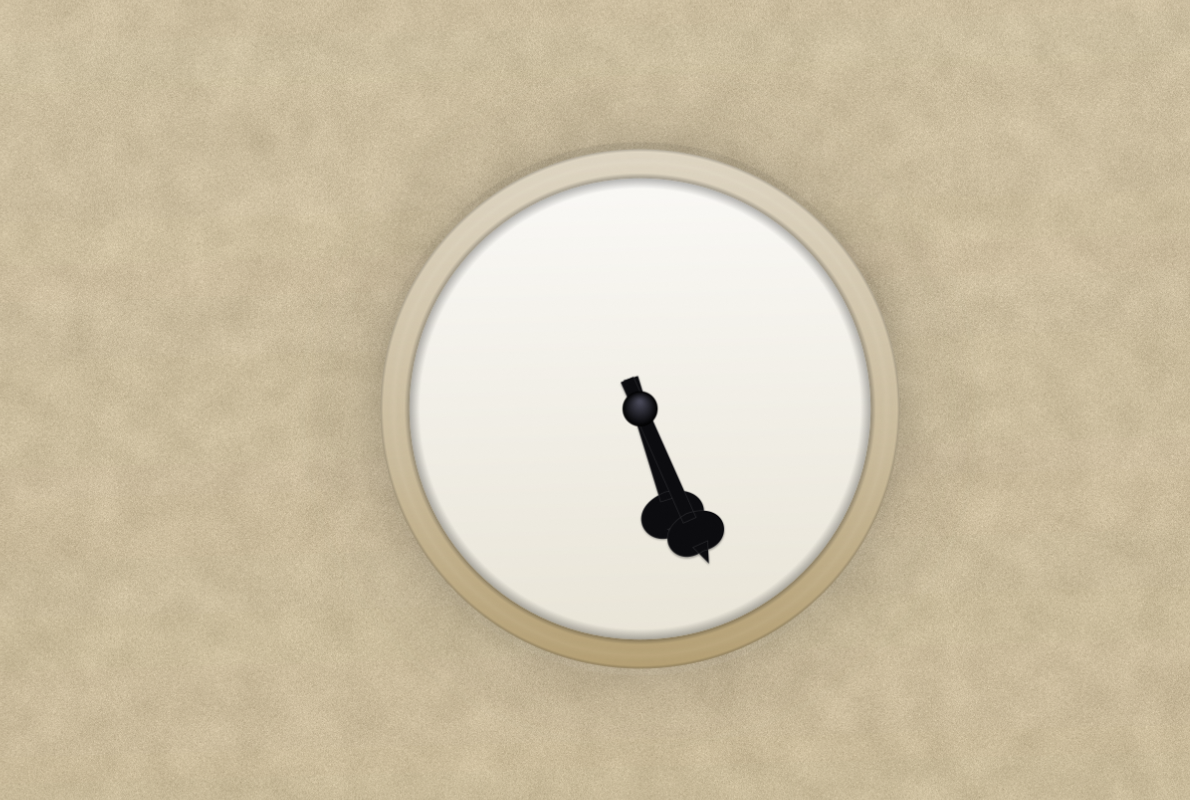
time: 5:26
